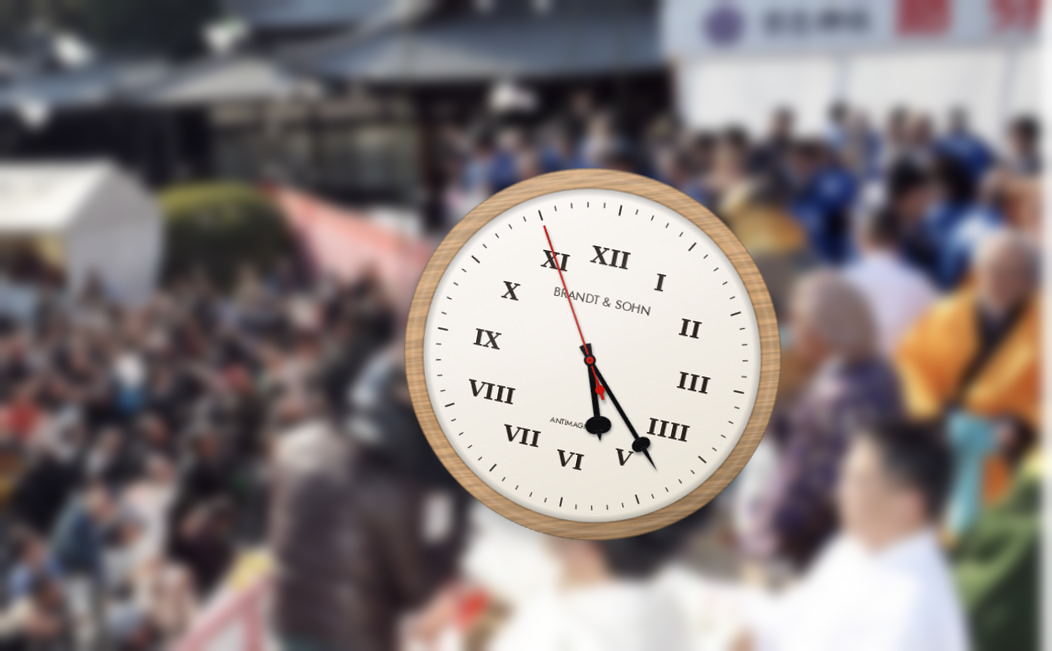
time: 5:22:55
